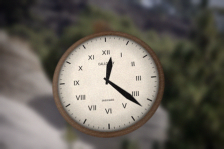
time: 12:22
